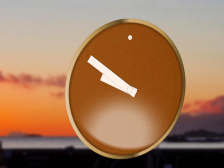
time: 9:51
